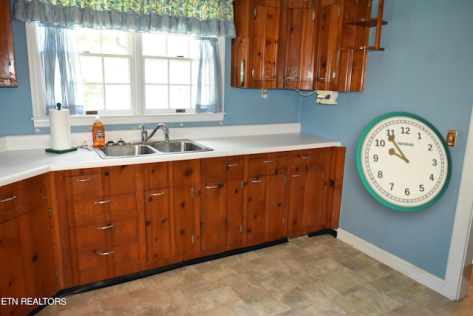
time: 9:54
